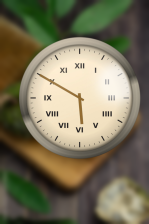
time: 5:50
